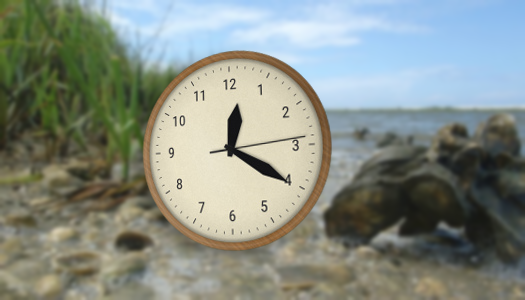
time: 12:20:14
